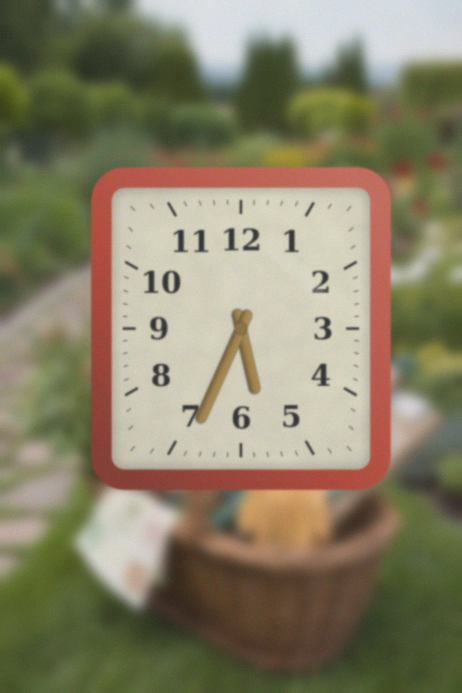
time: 5:34
